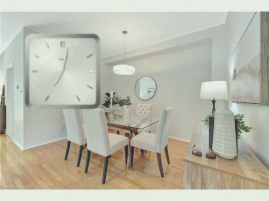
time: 7:02
